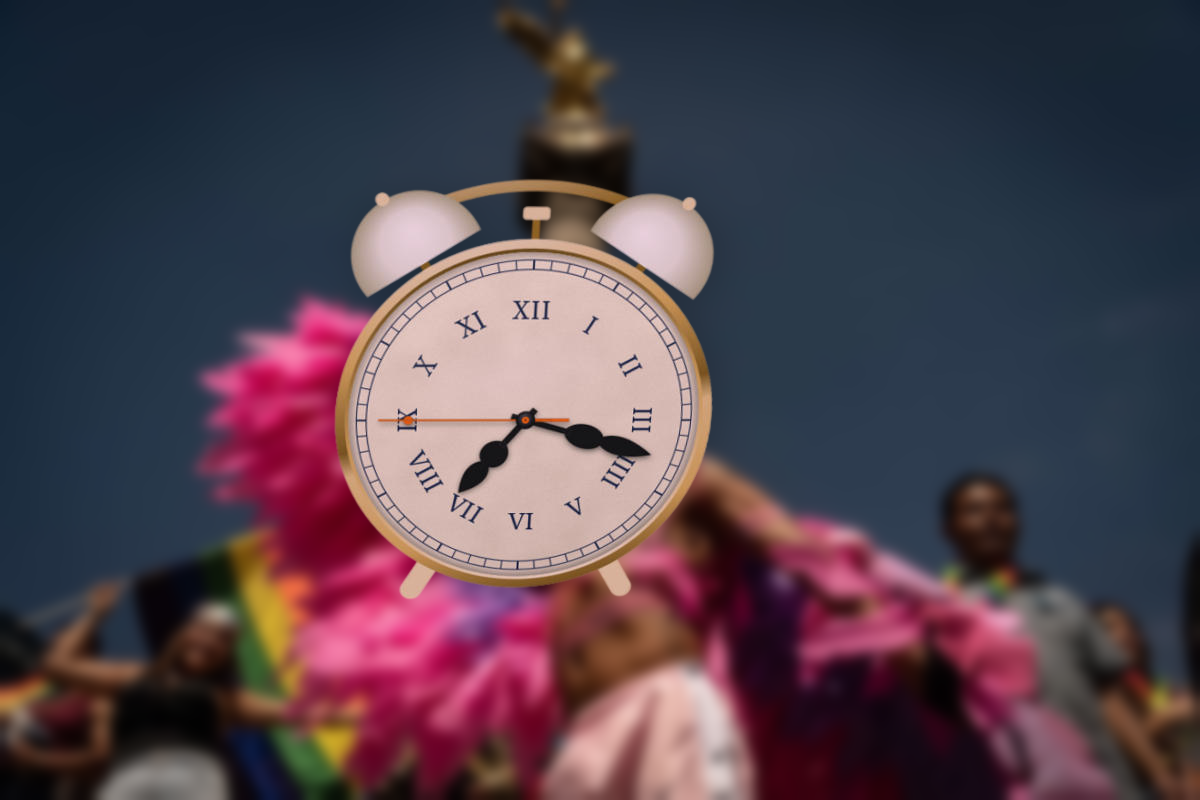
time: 7:17:45
